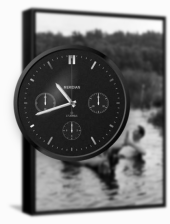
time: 10:42
